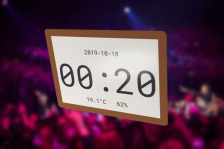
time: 0:20
